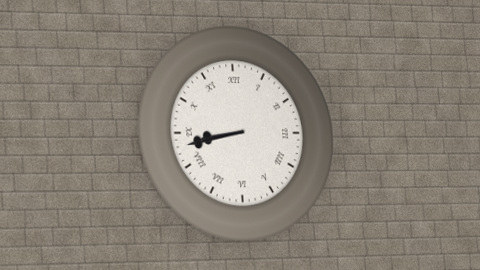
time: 8:43
